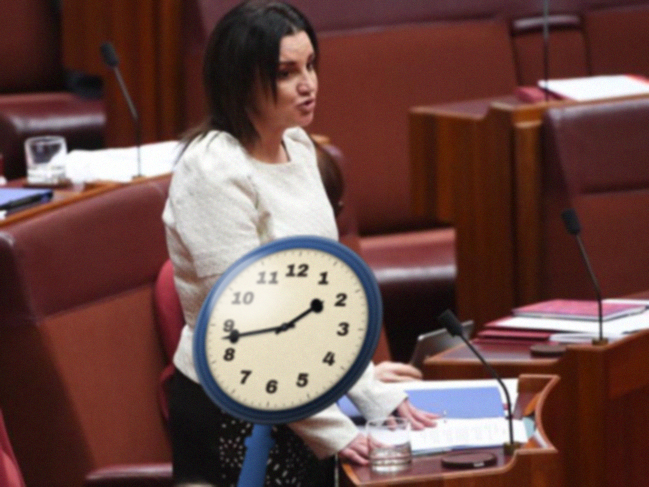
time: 1:43
